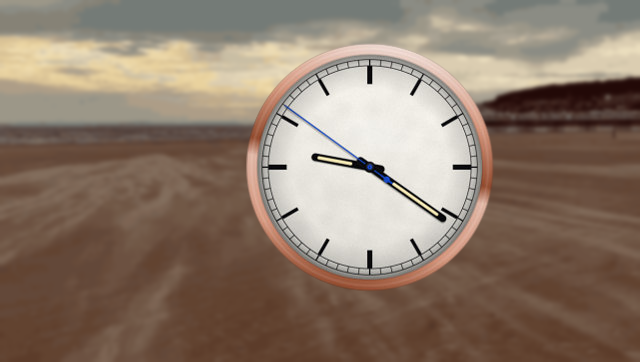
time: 9:20:51
